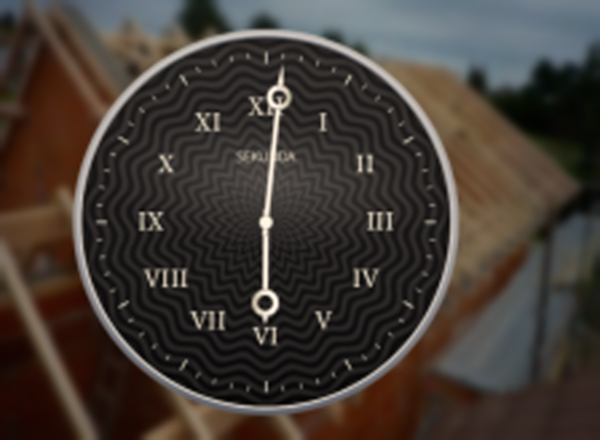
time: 6:01
